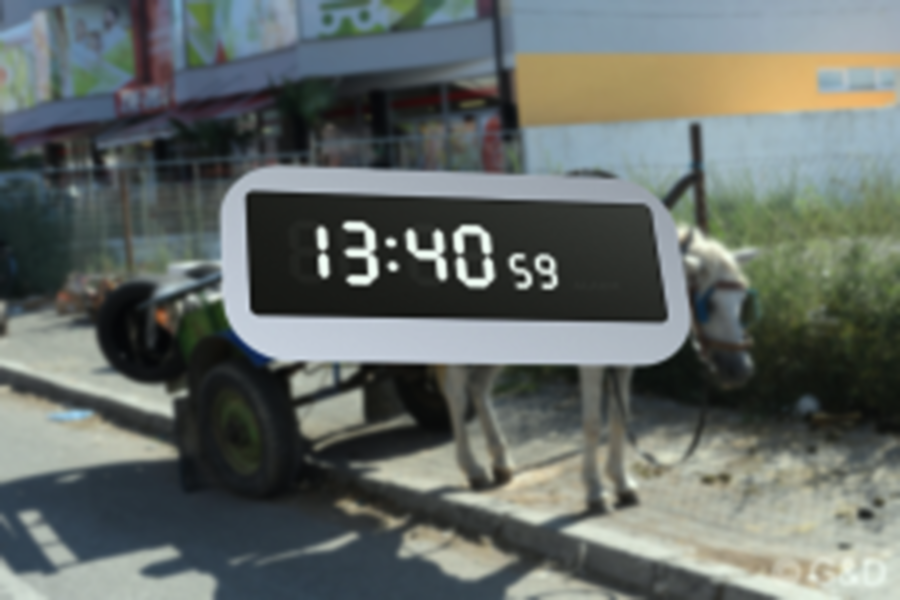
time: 13:40:59
